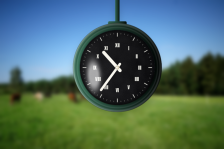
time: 10:36
